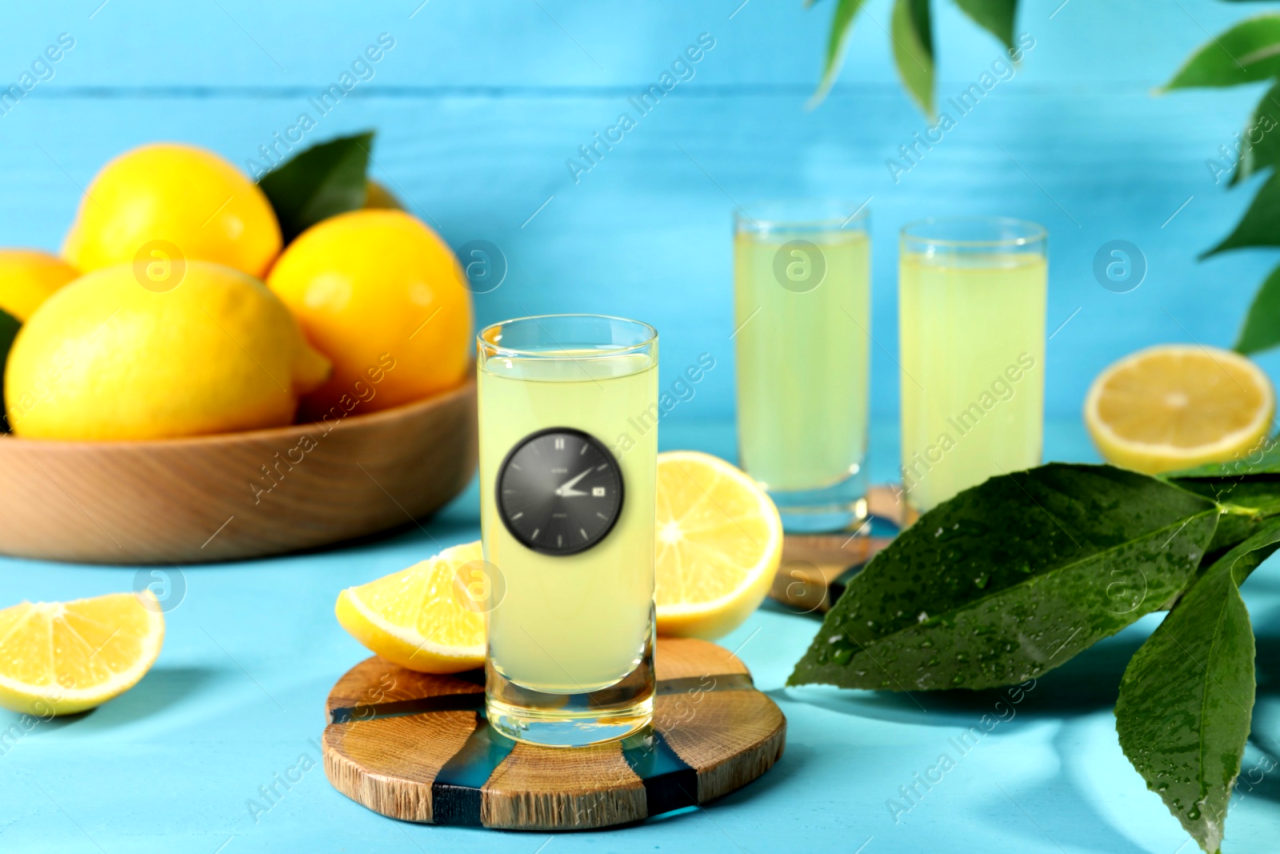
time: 3:09
